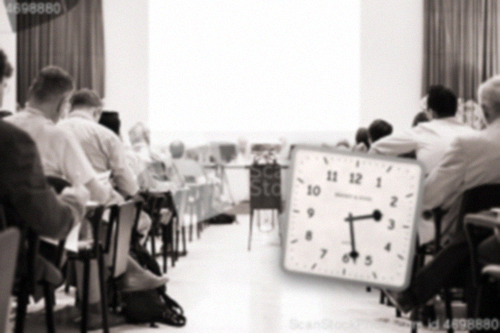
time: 2:28
